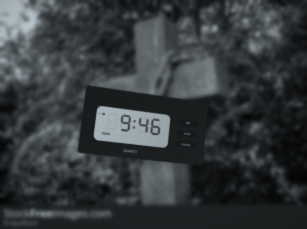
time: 9:46
